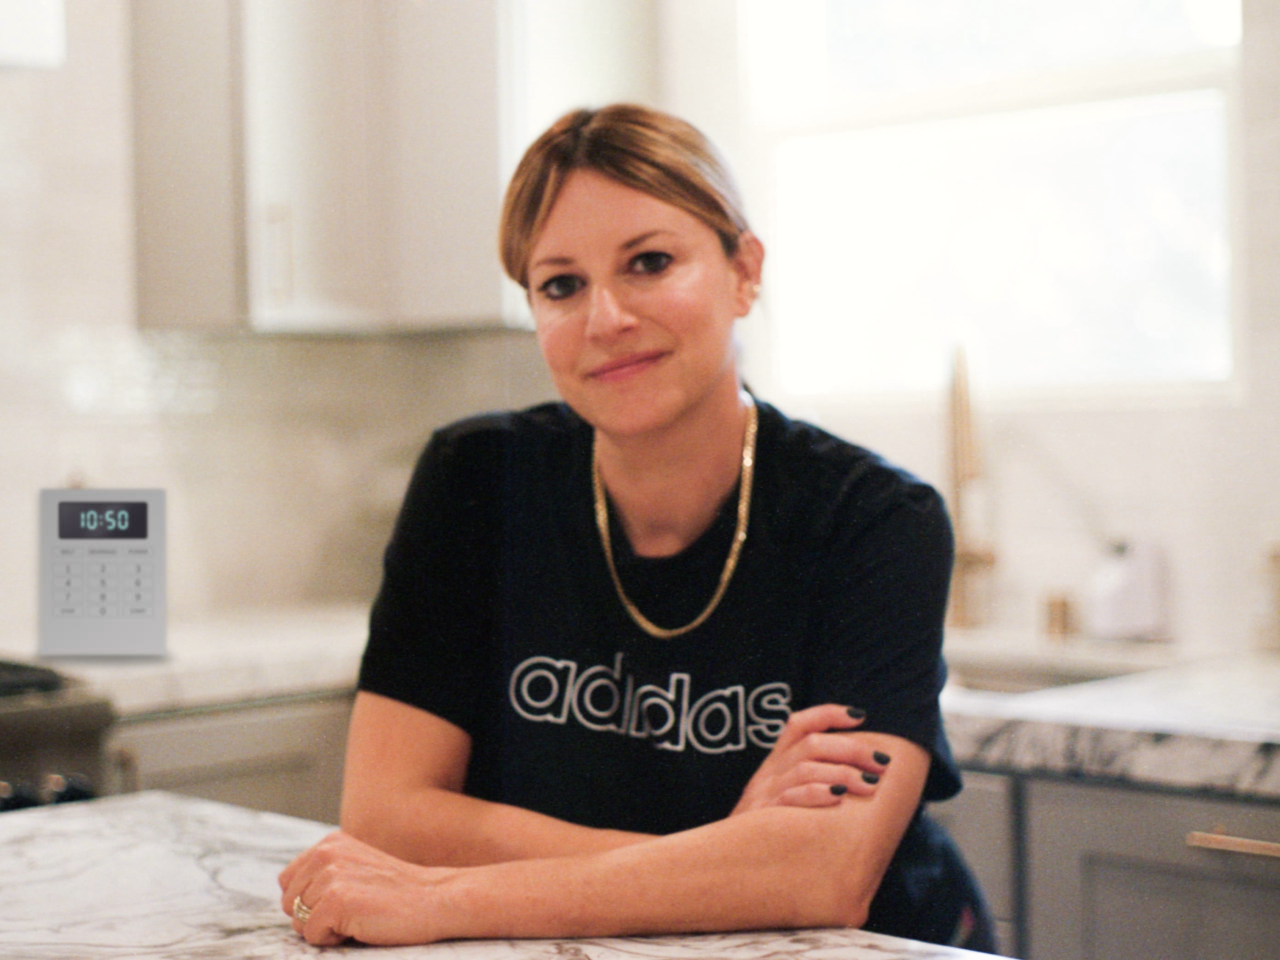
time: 10:50
